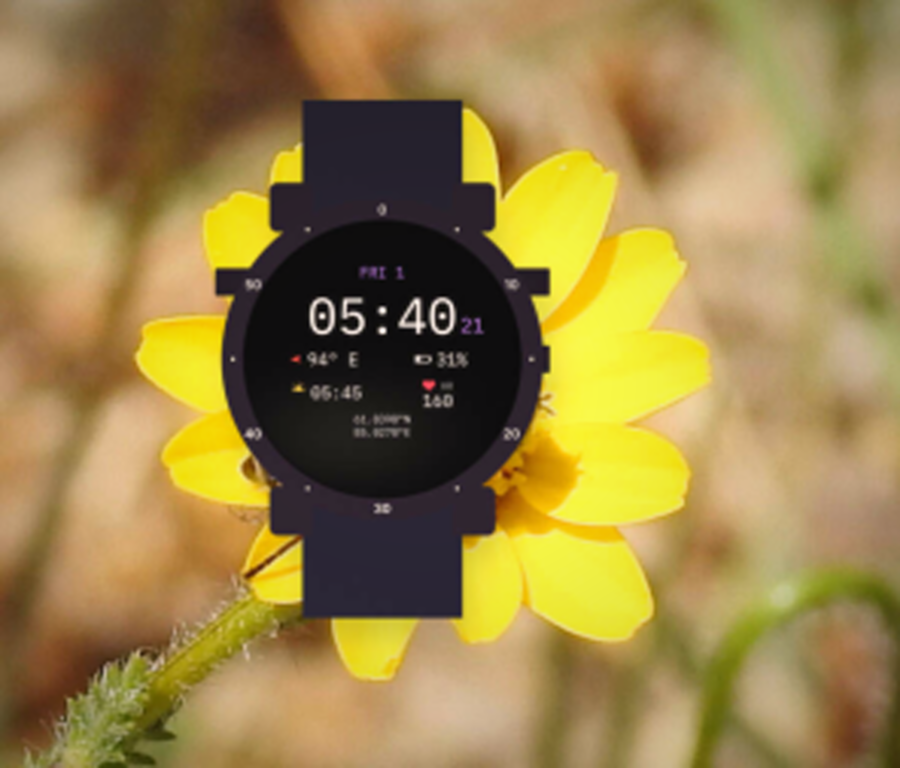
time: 5:40
